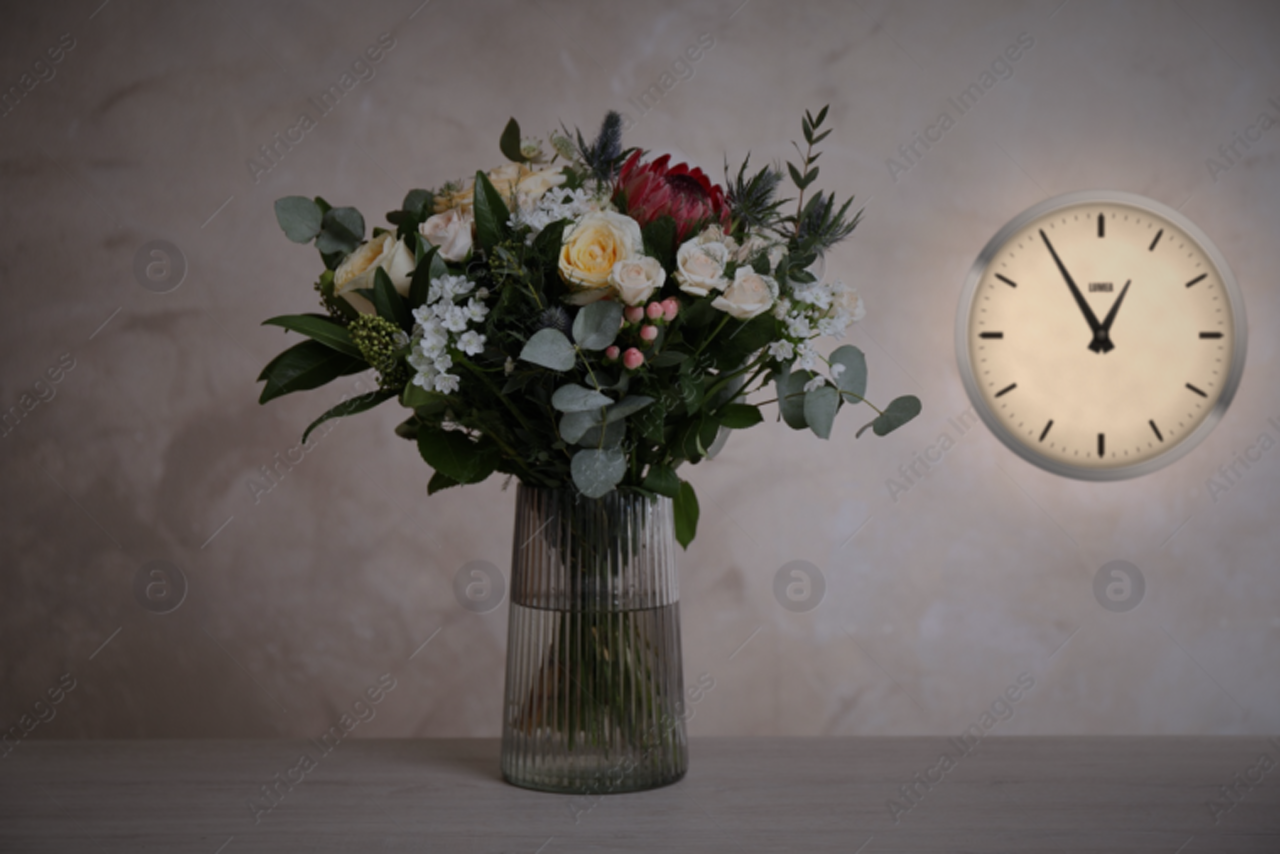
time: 12:55
